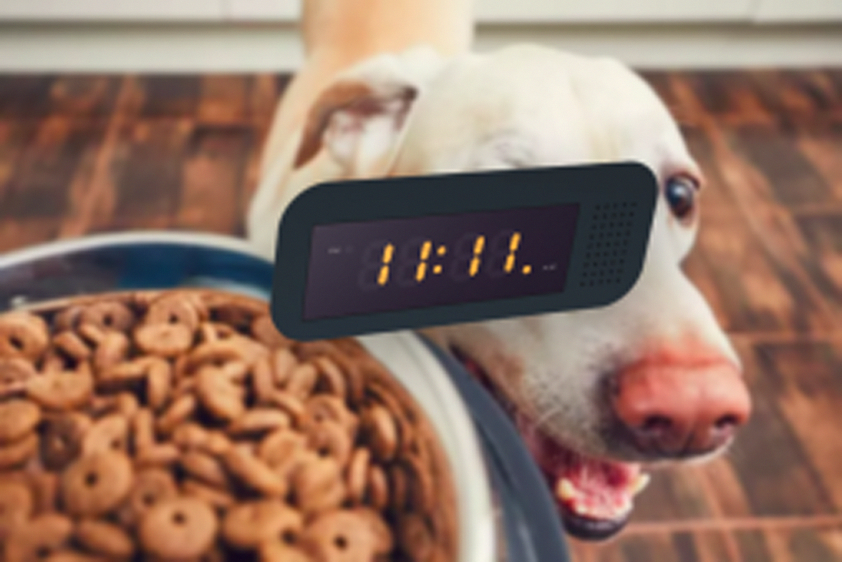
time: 11:11
